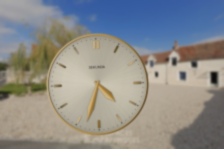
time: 4:33
